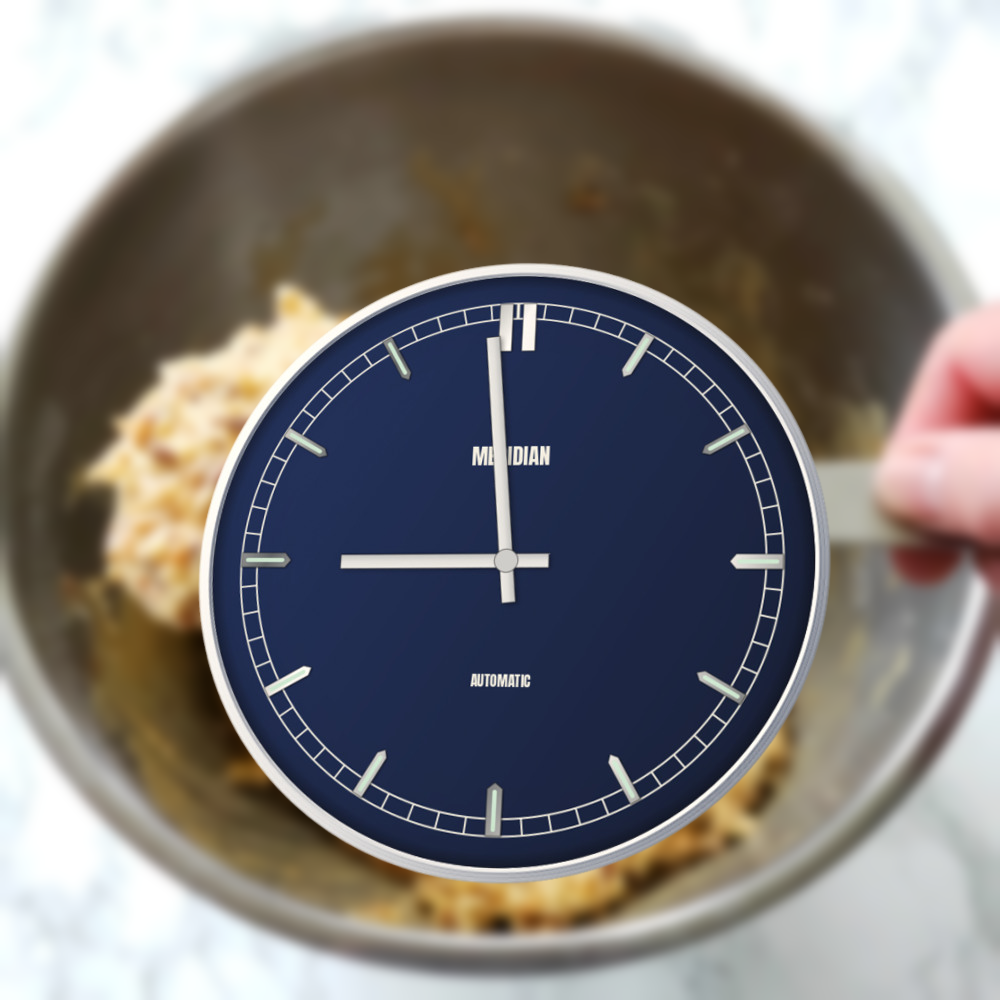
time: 8:59
